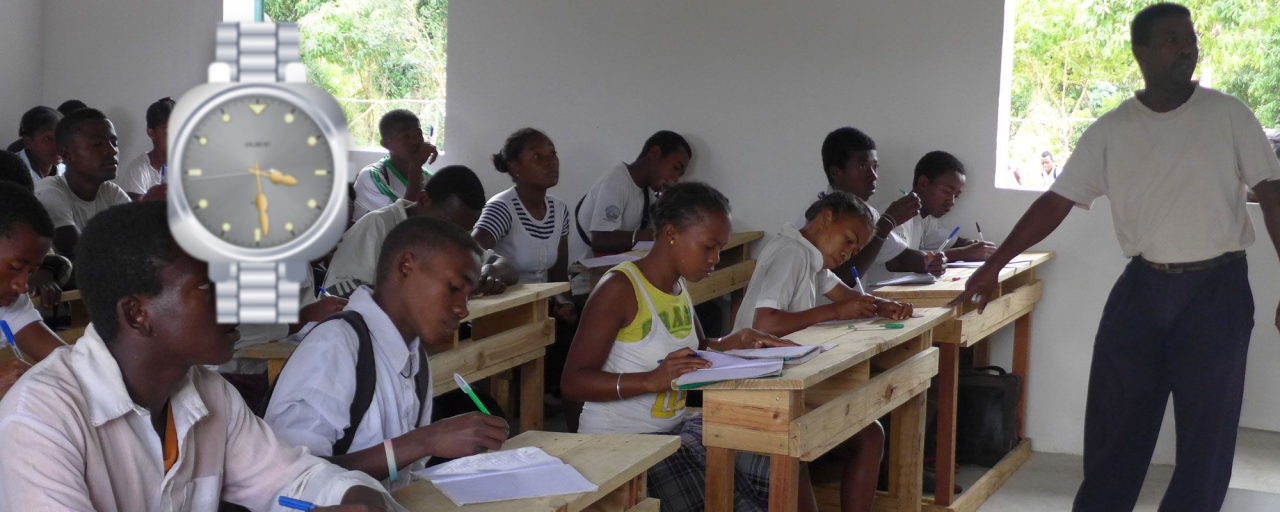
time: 3:28:44
